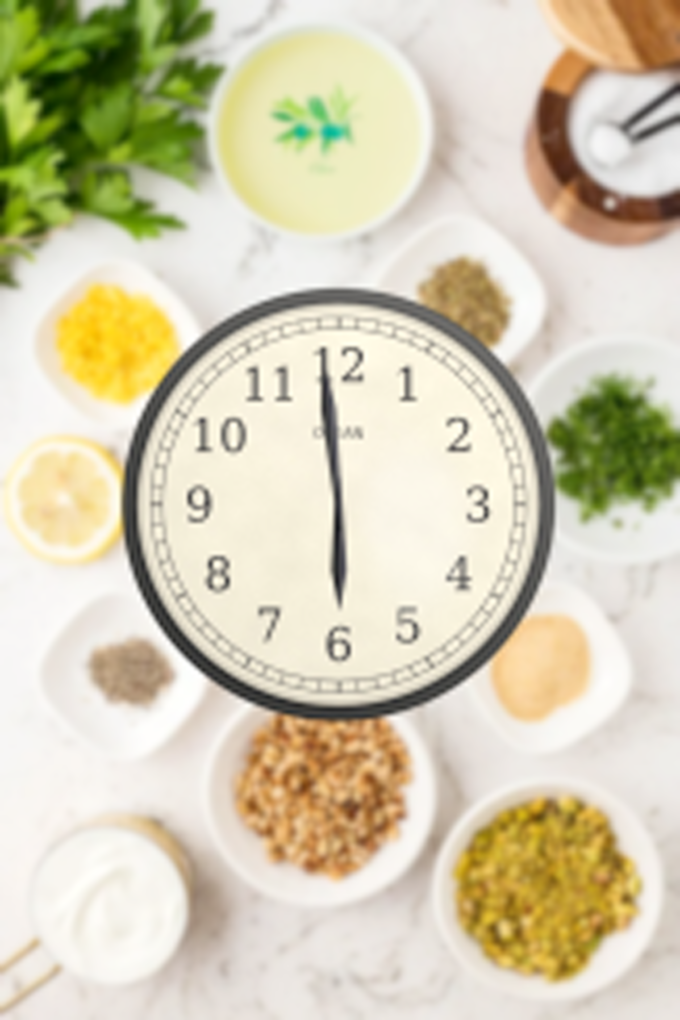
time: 5:59
